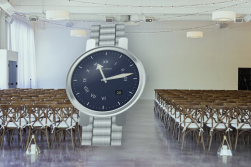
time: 11:13
